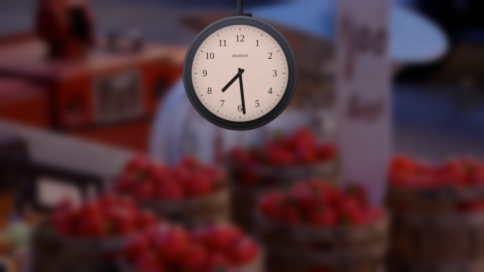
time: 7:29
